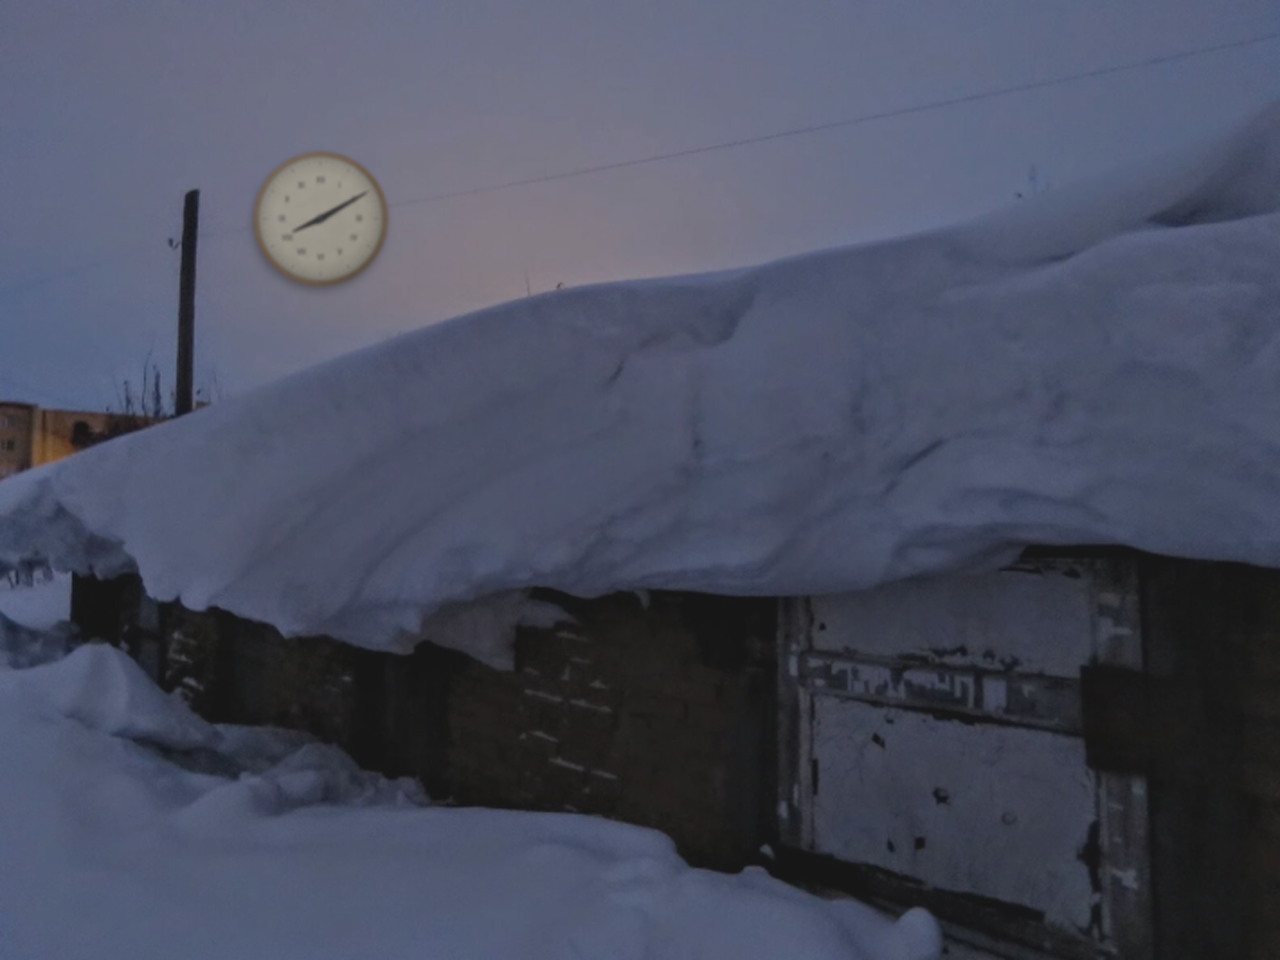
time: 8:10
